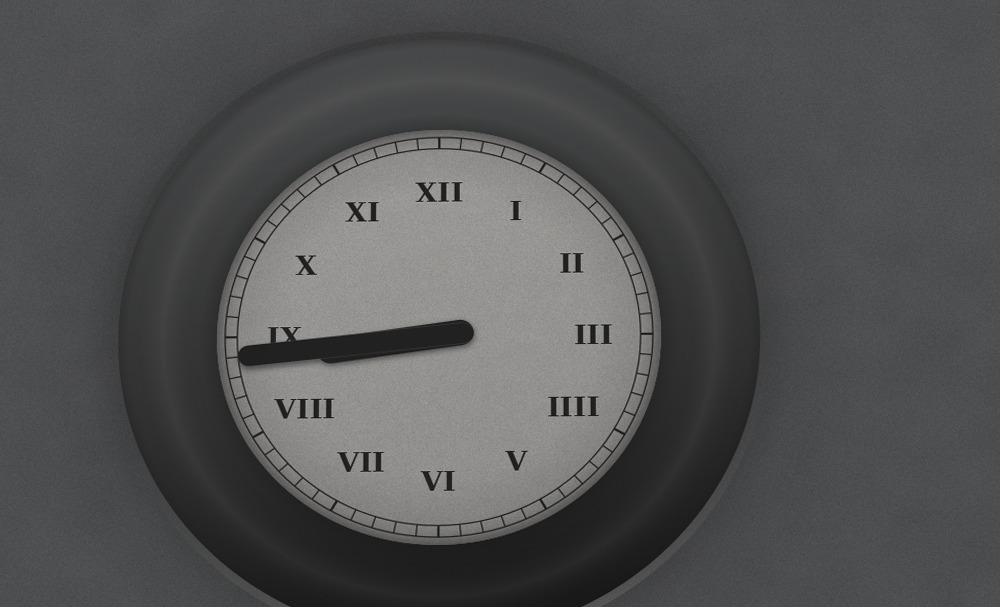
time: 8:44
